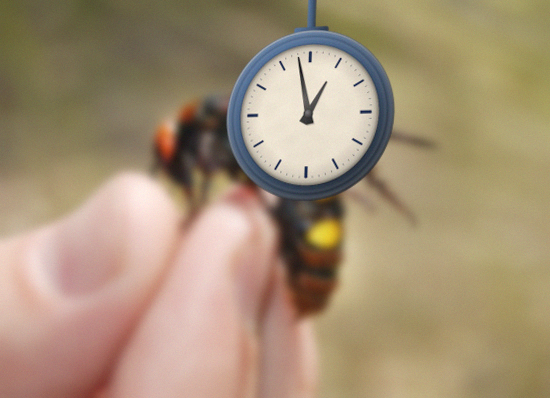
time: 12:58
